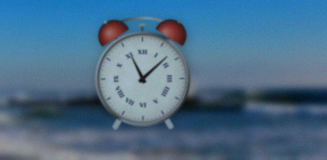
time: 11:08
